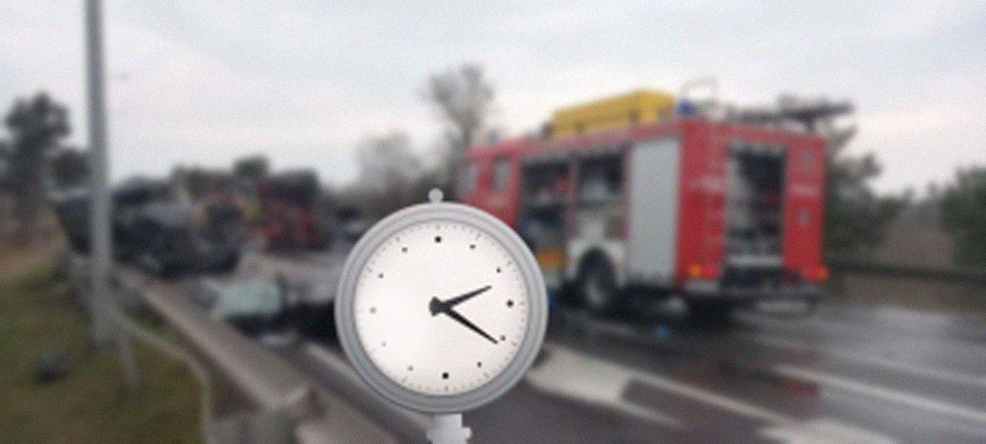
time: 2:21
